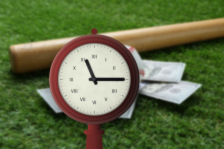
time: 11:15
